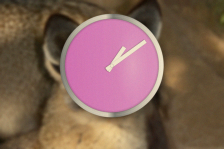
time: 1:09
